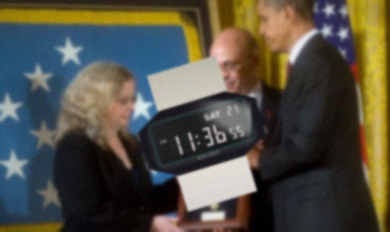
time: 11:36
